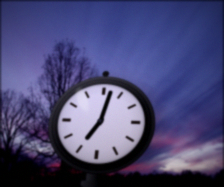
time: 7:02
